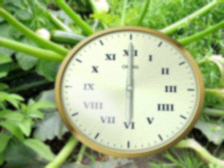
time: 6:00
